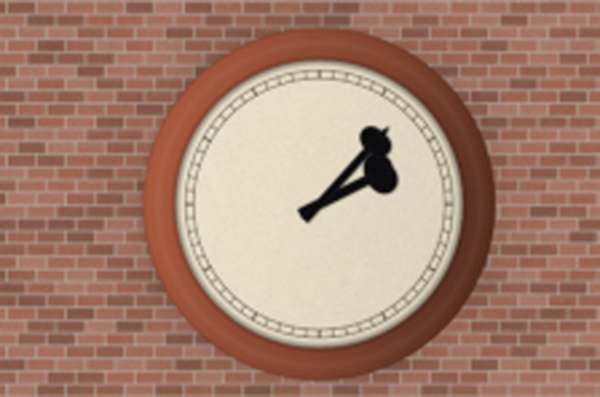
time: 2:07
